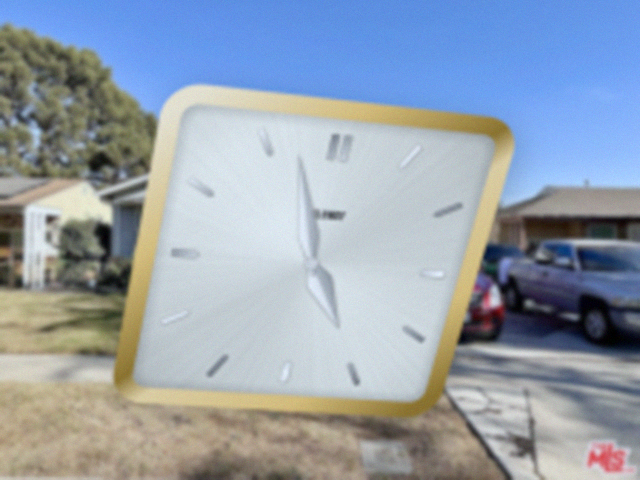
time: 4:57
